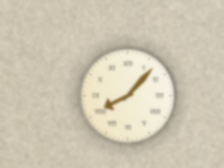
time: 8:07
